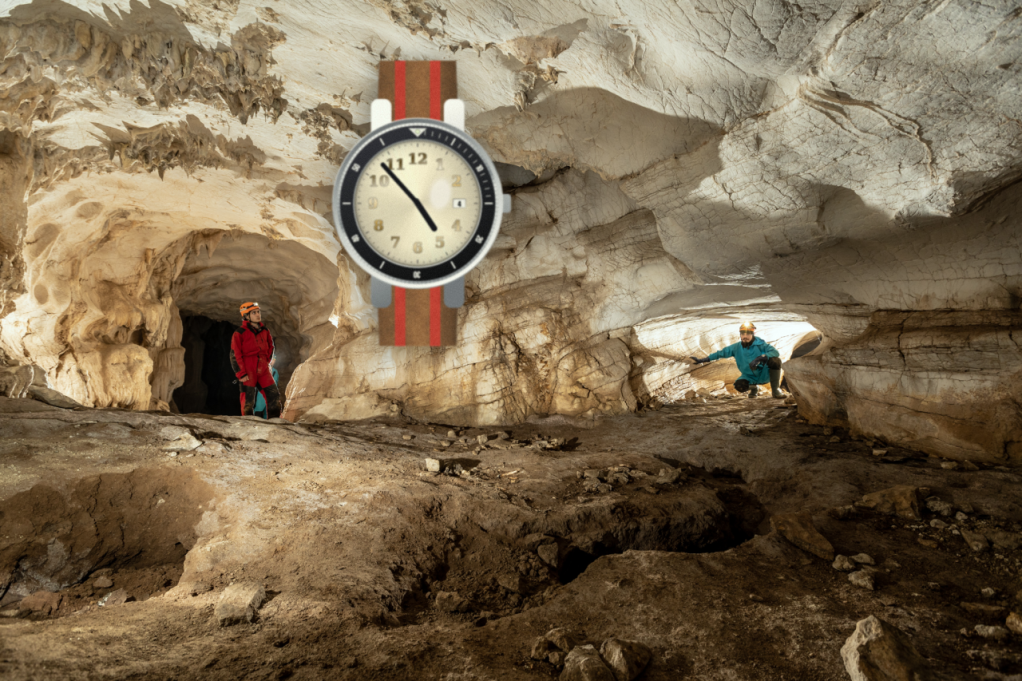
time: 4:53
